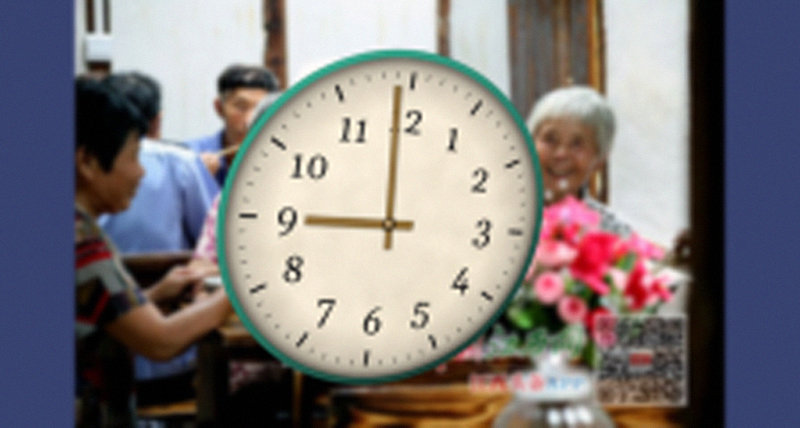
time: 8:59
